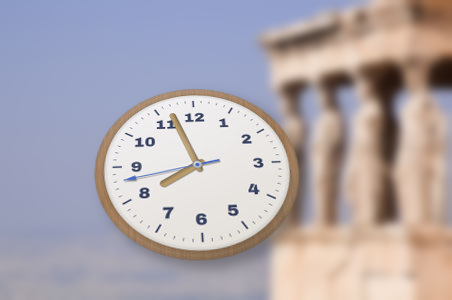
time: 7:56:43
